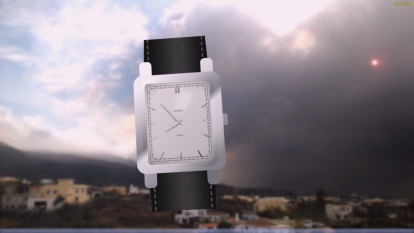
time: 7:53
